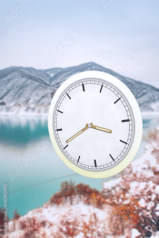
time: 3:41
